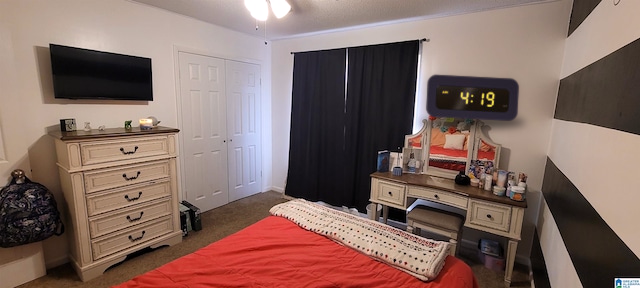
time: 4:19
